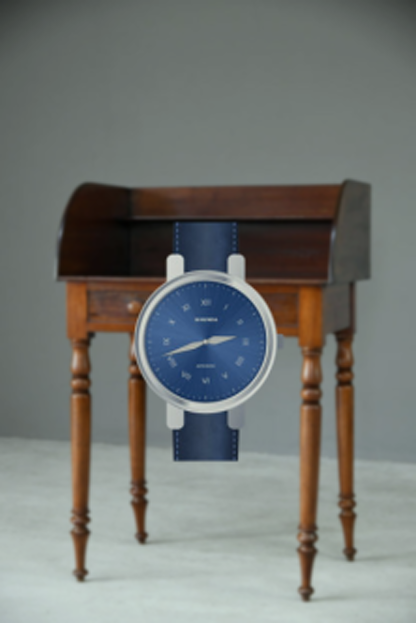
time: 2:42
